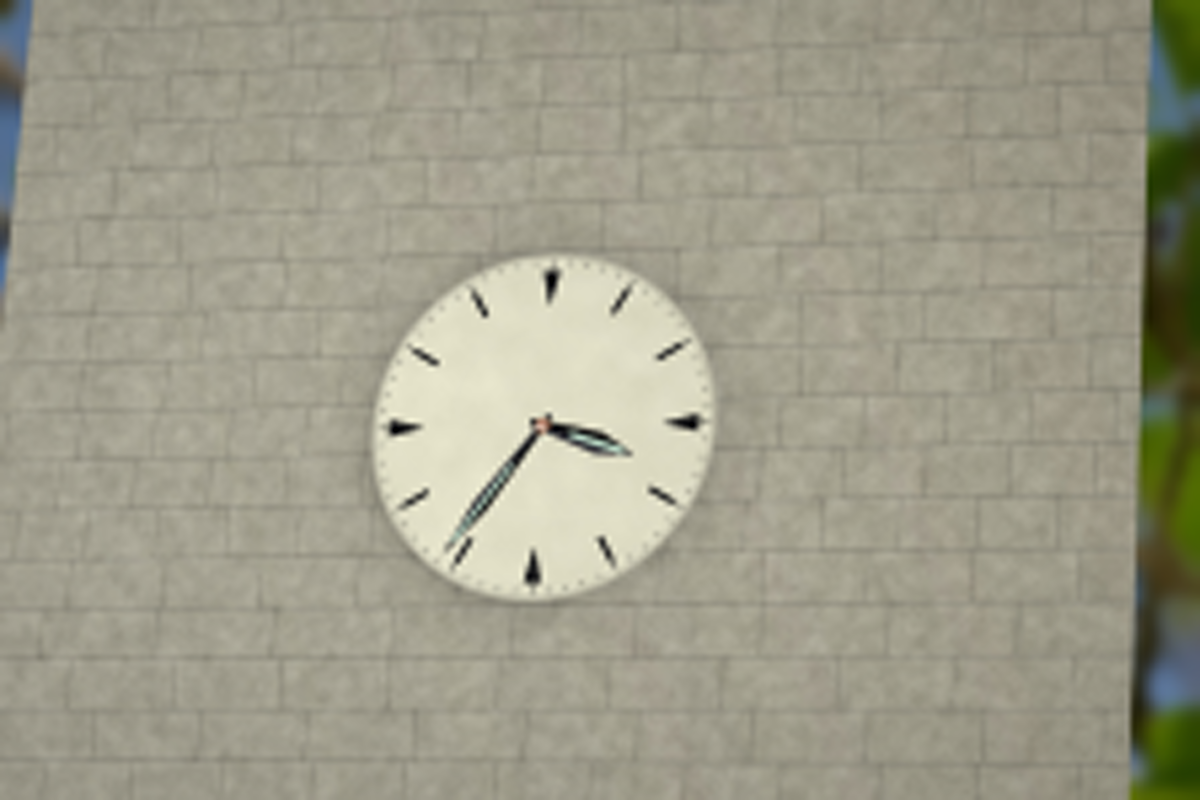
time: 3:36
